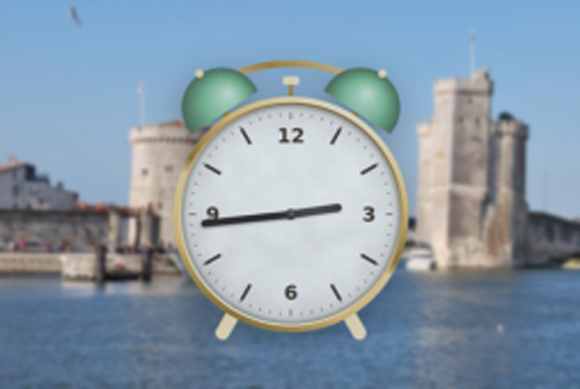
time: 2:44
